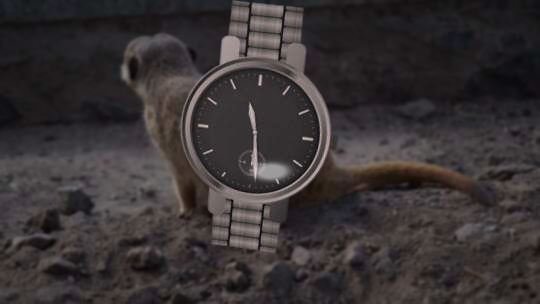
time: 11:29
